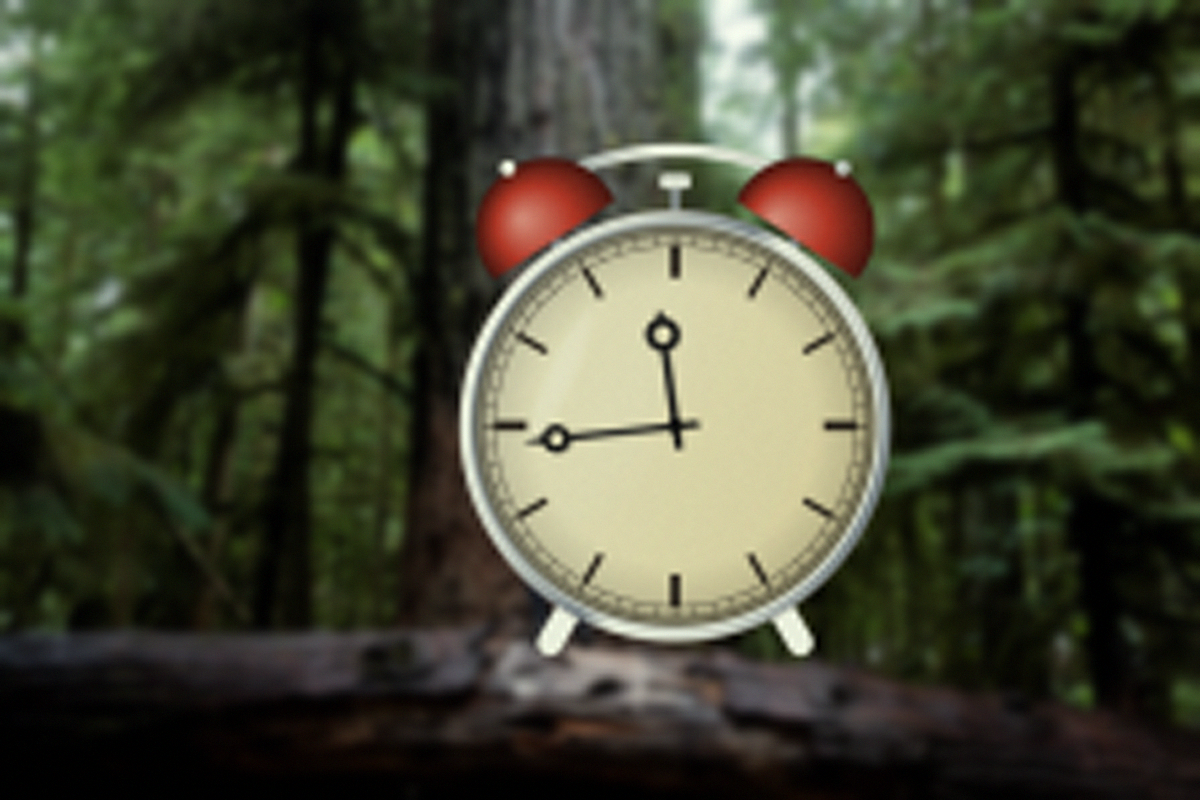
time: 11:44
